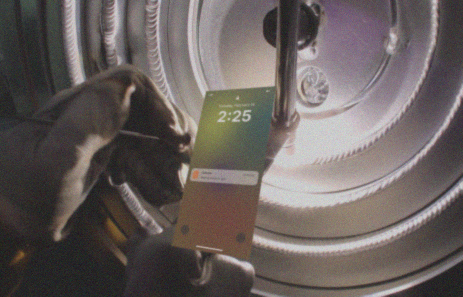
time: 2:25
